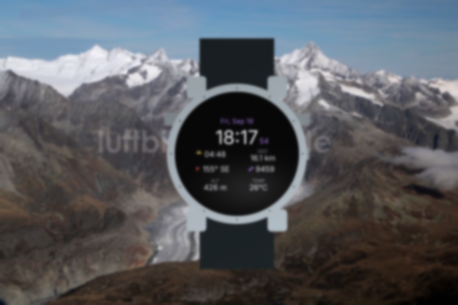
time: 18:17
